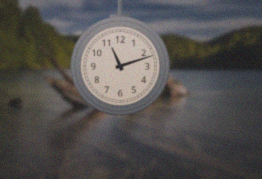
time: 11:12
